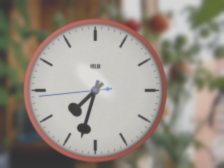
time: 7:32:44
